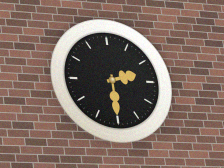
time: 2:30
